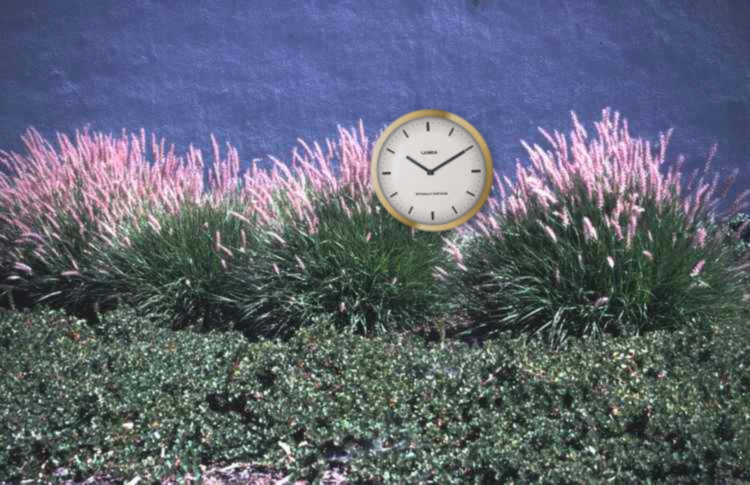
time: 10:10
